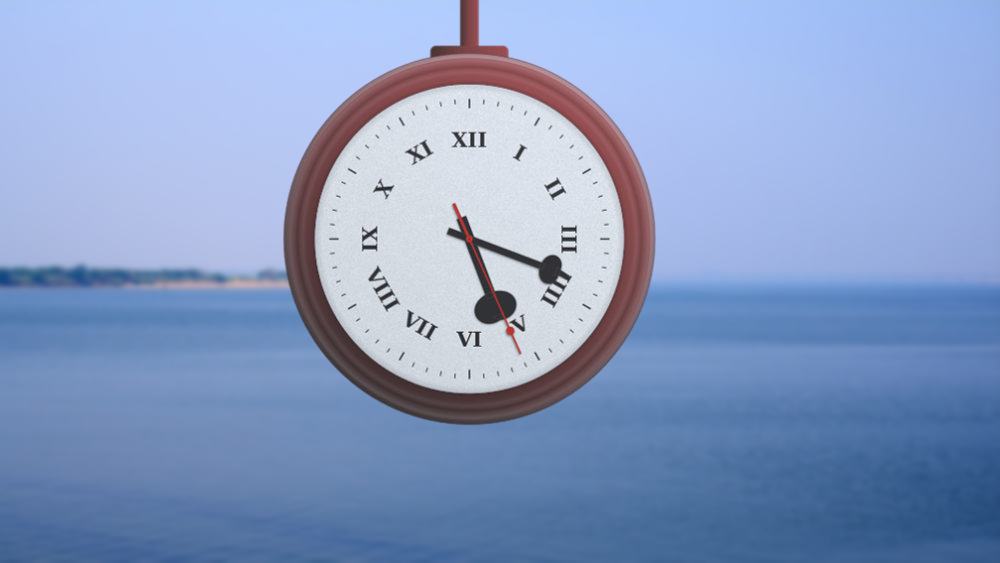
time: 5:18:26
